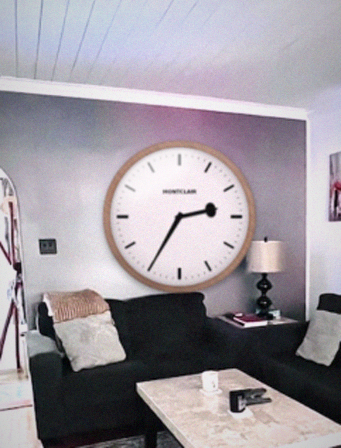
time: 2:35
